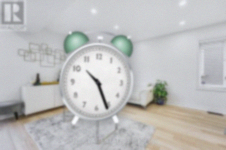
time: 10:26
